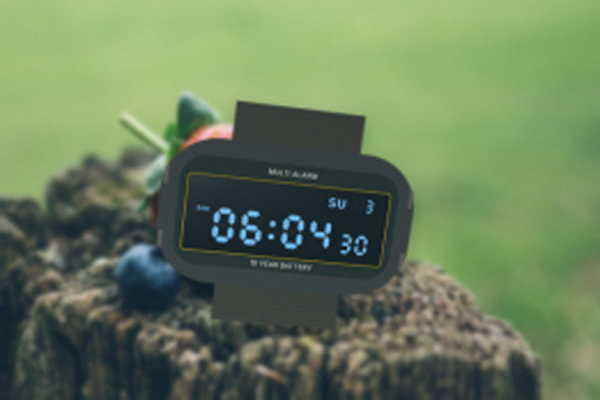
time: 6:04:30
